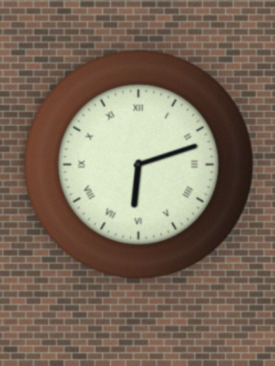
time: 6:12
